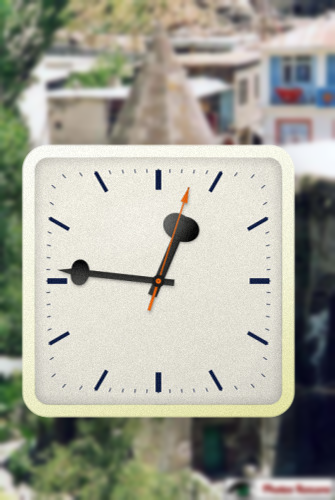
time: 12:46:03
